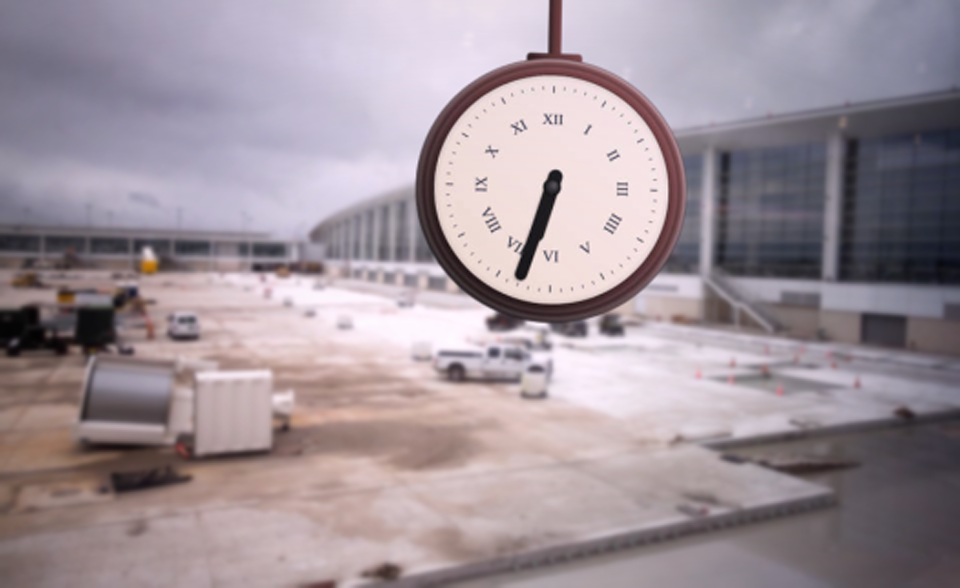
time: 6:33
